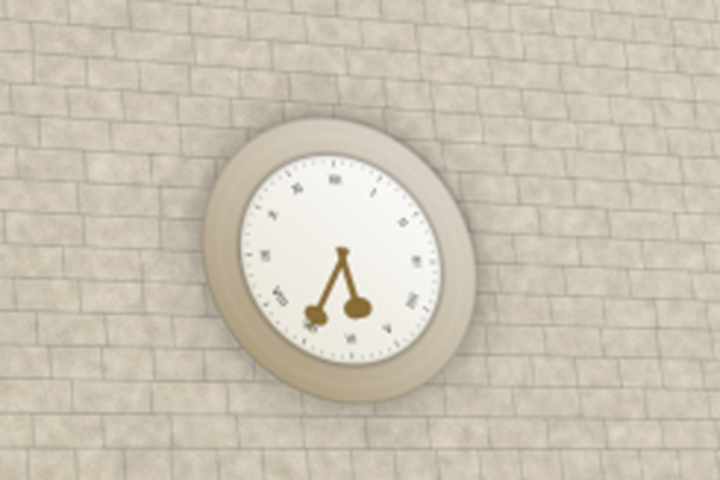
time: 5:35
